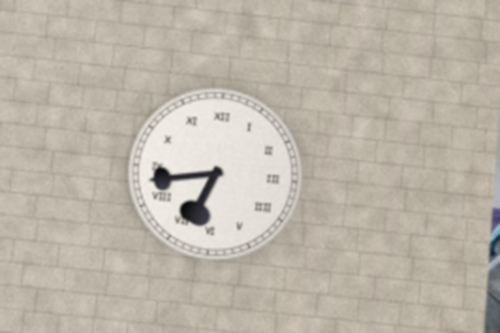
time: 6:43
